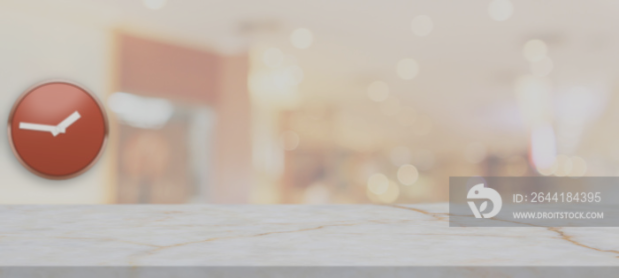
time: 1:46
